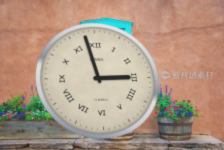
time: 2:58
